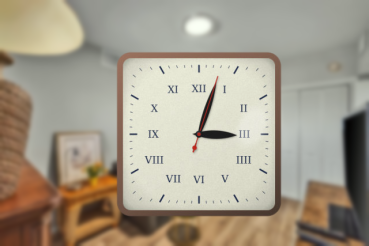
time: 3:03:03
